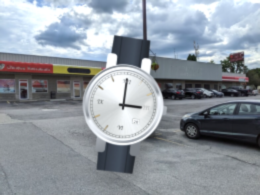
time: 3:00
